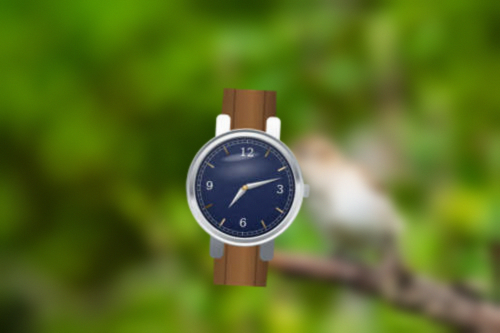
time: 7:12
